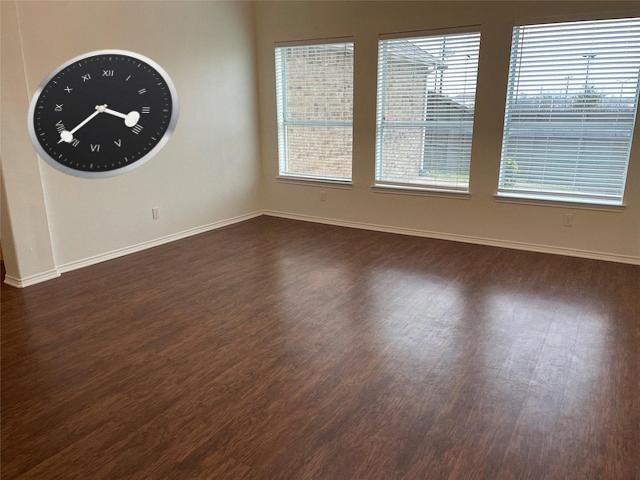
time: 3:37
